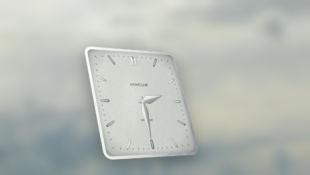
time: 2:30
